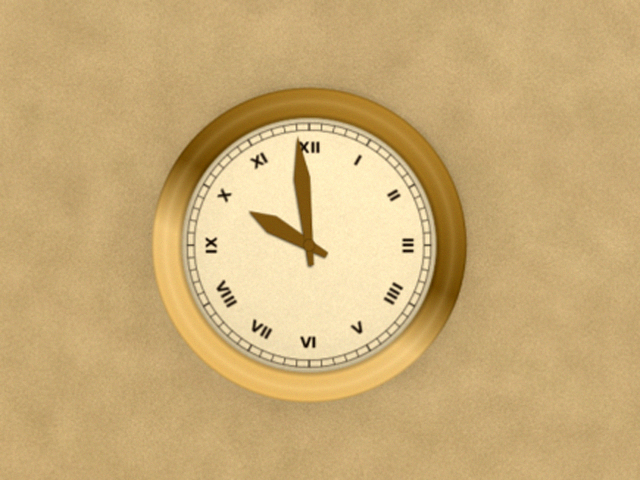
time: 9:59
